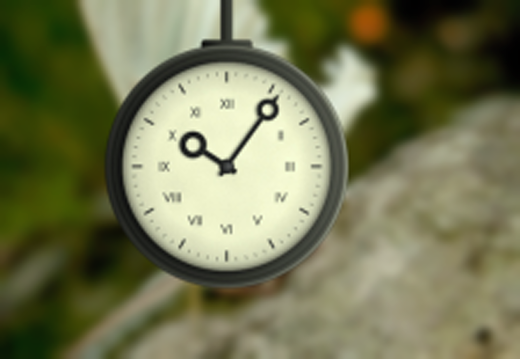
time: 10:06
